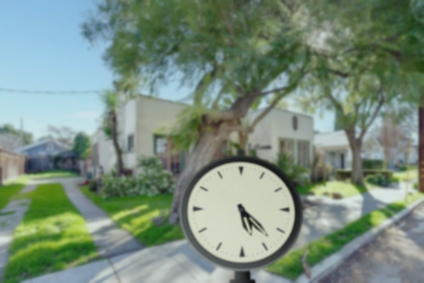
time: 5:23
